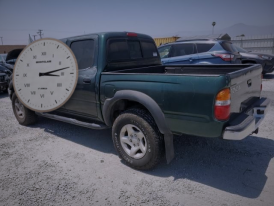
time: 3:13
